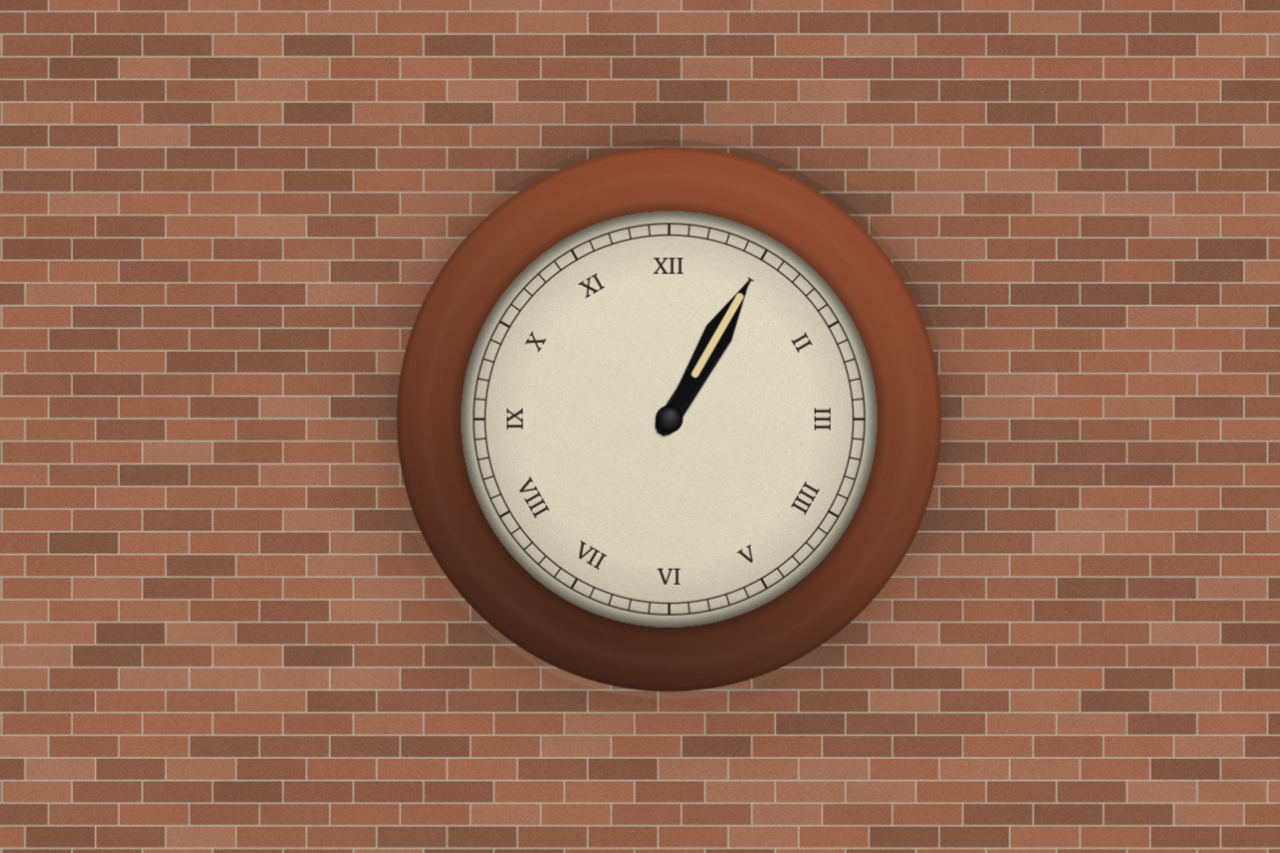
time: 1:05
